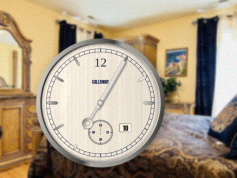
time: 7:05
